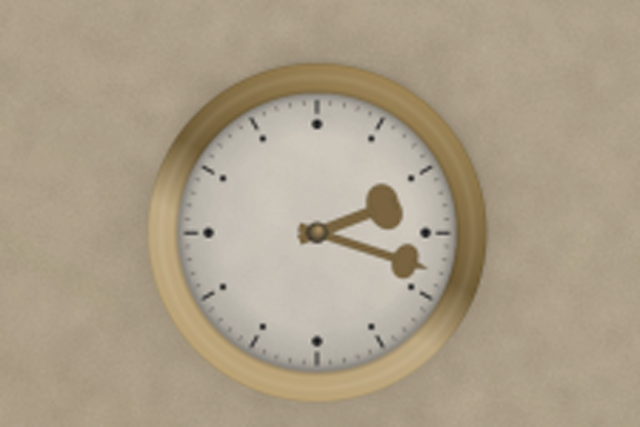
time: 2:18
